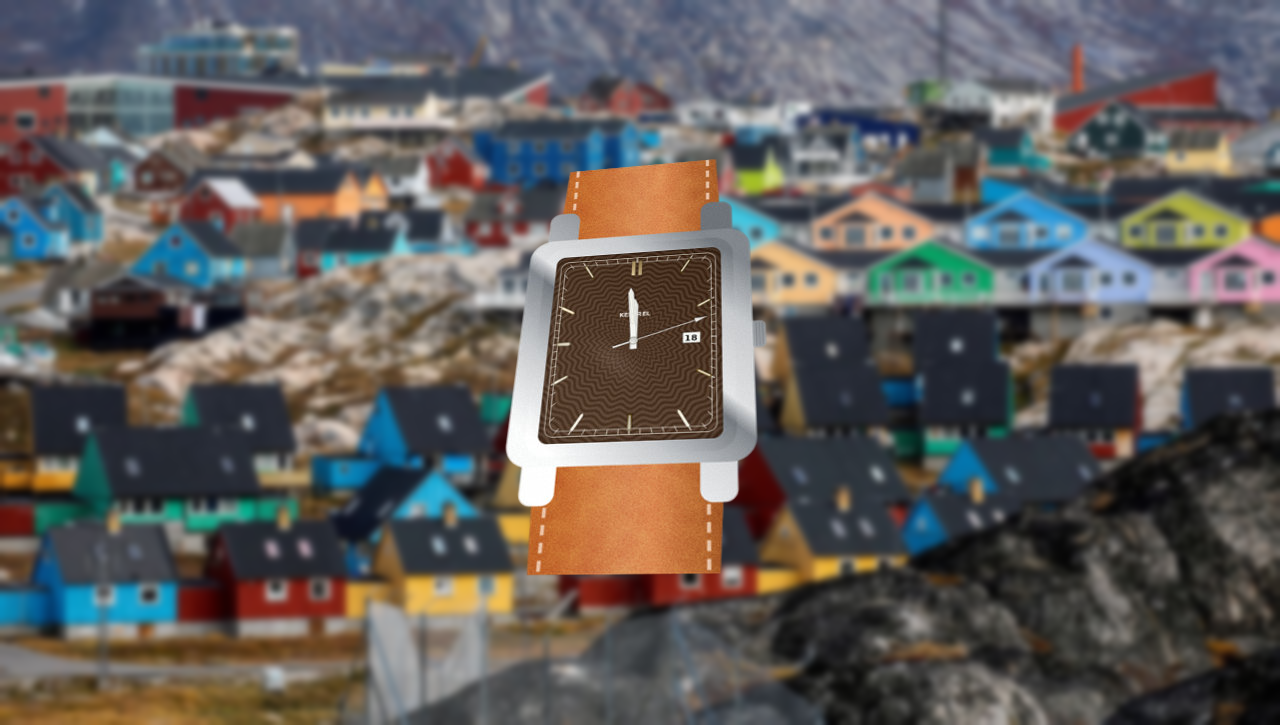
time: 11:59:12
